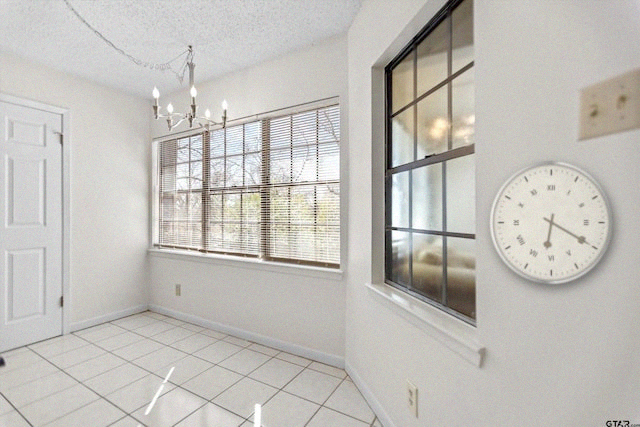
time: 6:20
